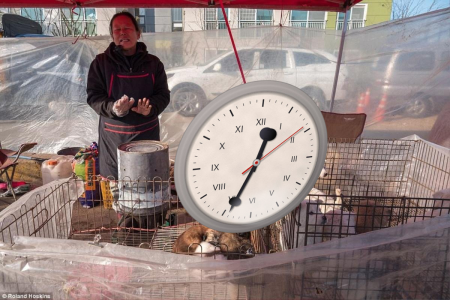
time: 12:34:09
